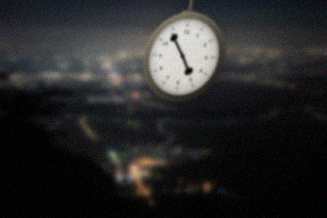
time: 4:54
